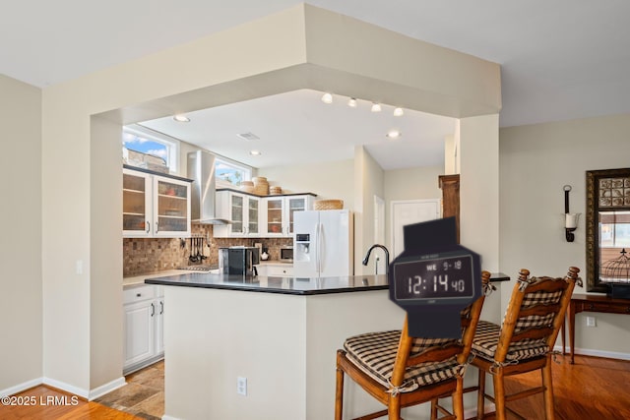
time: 12:14:40
